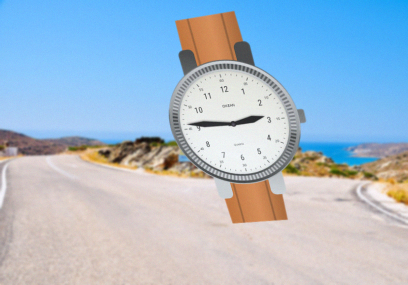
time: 2:46
